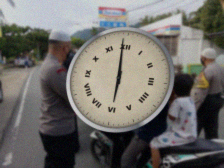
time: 5:59
